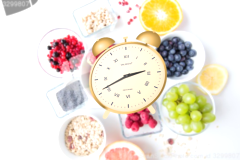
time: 2:41
